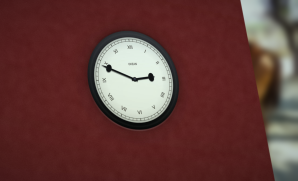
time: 2:49
